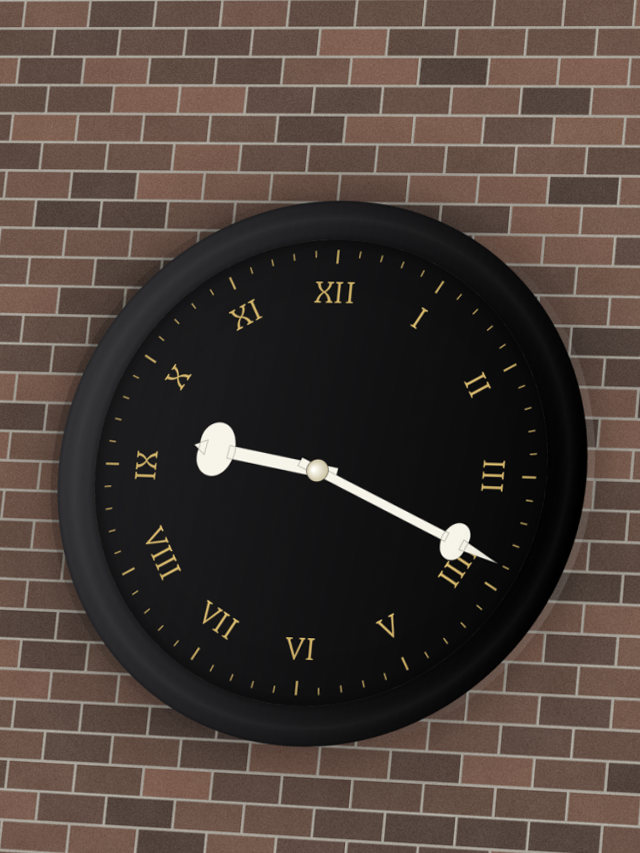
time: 9:19
